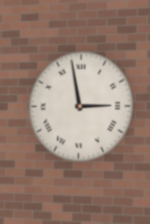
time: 2:58
